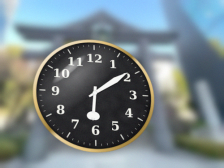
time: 6:09
